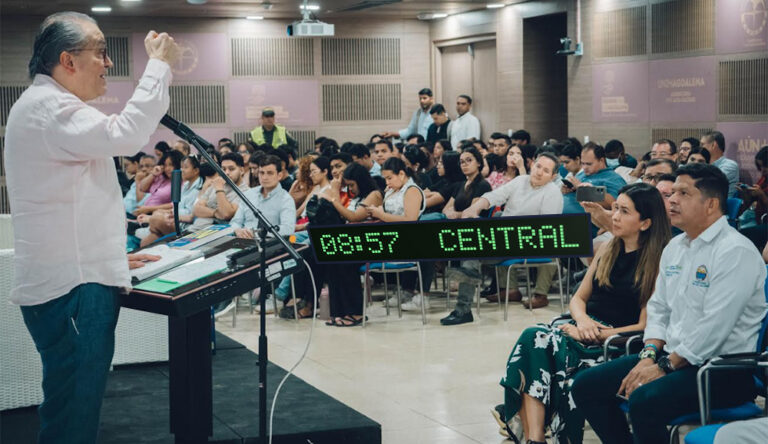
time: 8:57
